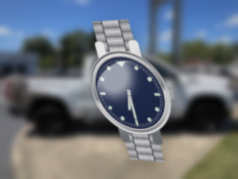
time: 6:30
